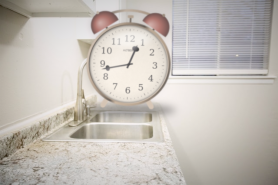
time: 12:43
